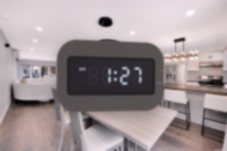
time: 1:27
